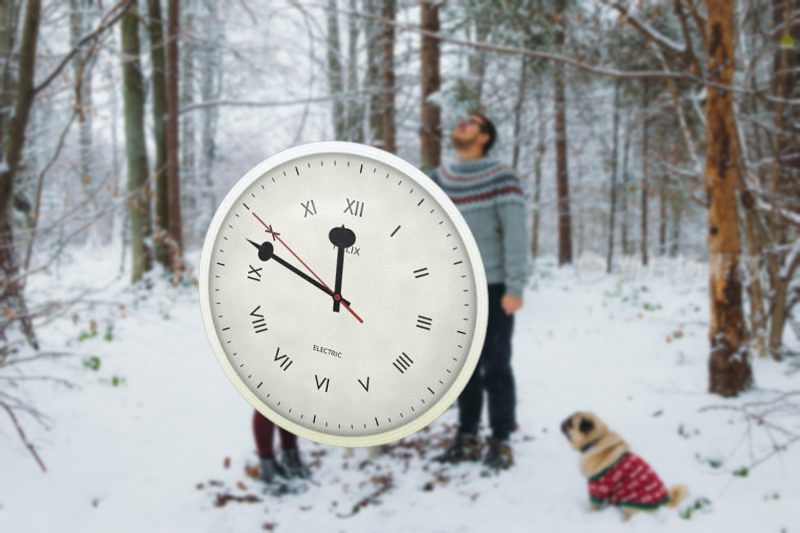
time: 11:47:50
